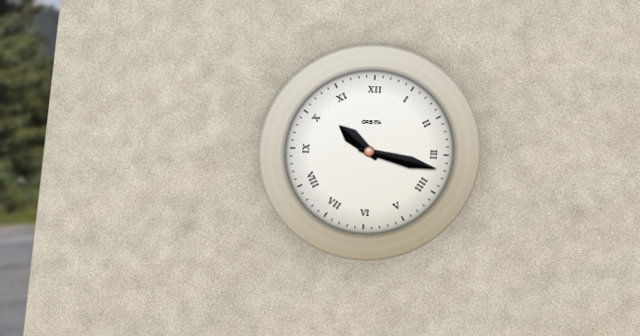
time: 10:17
